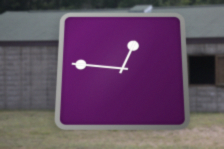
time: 12:46
